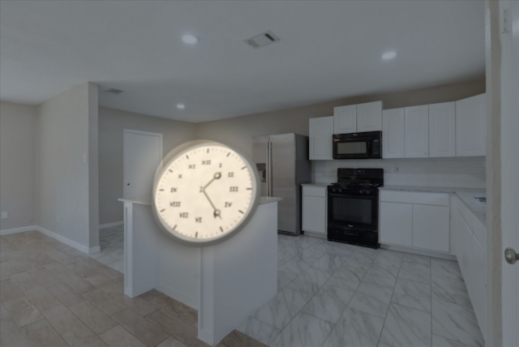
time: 1:24
